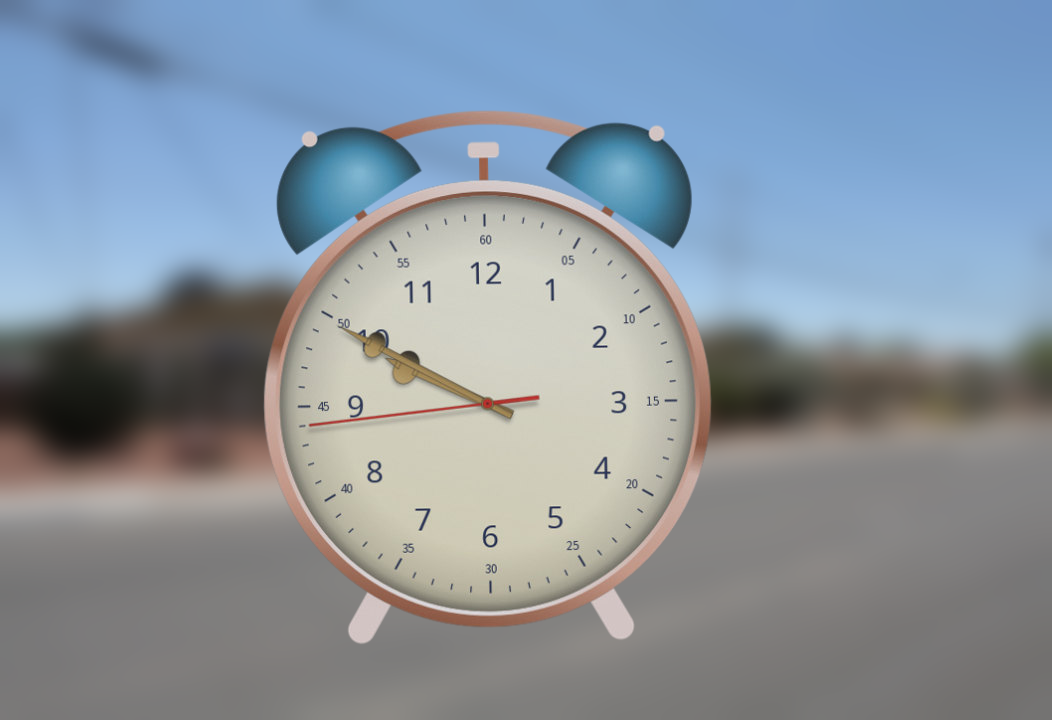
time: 9:49:44
